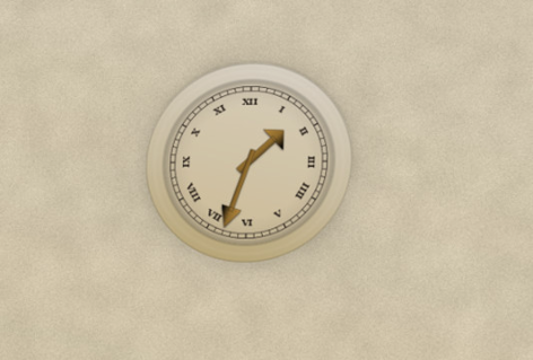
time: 1:33
